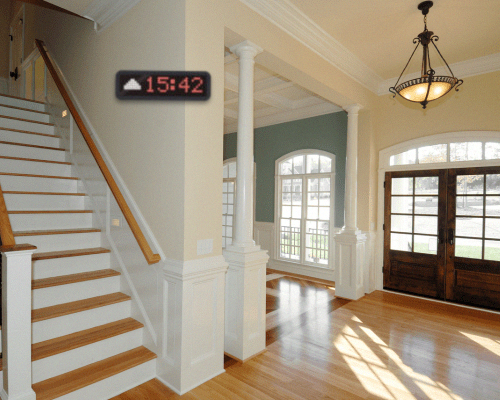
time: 15:42
